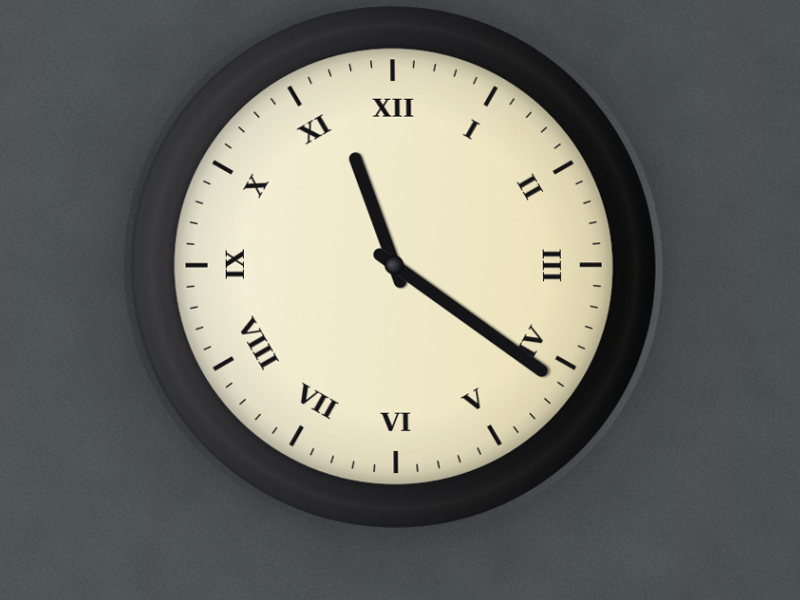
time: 11:21
